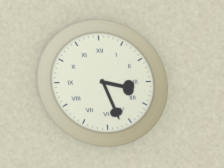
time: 3:27
